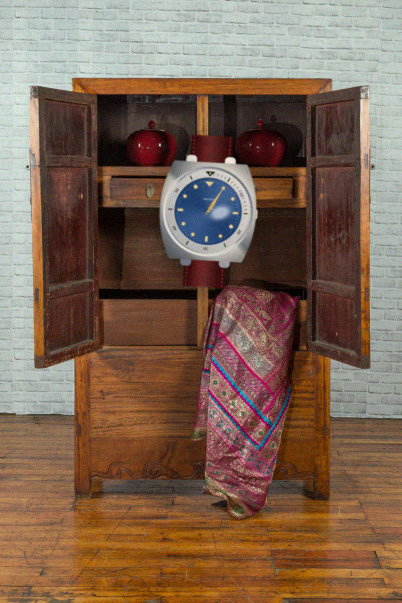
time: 1:05
